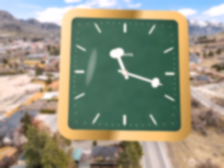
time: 11:18
